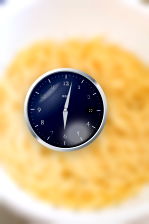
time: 6:02
